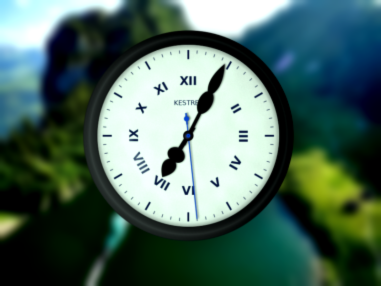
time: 7:04:29
